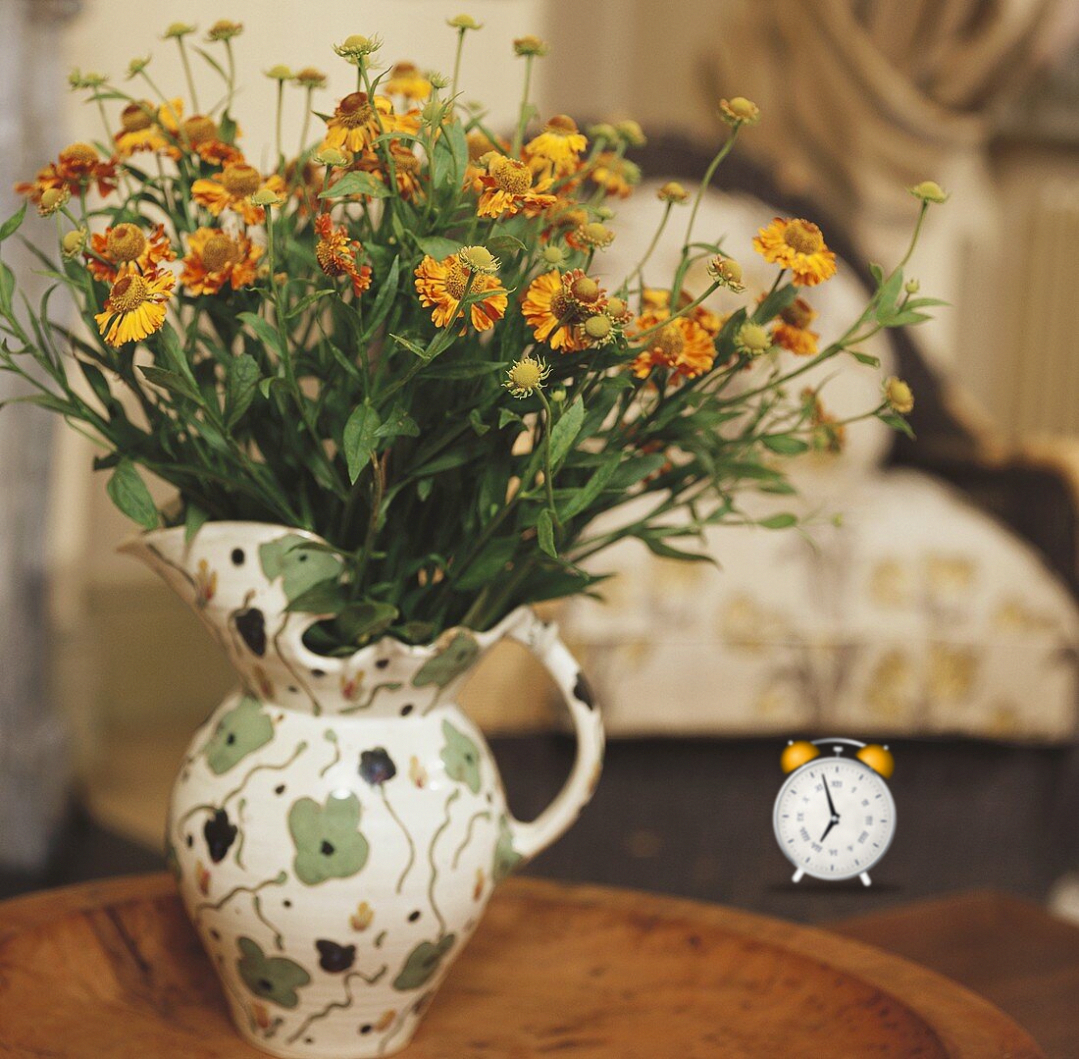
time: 6:57
